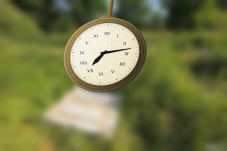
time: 7:13
